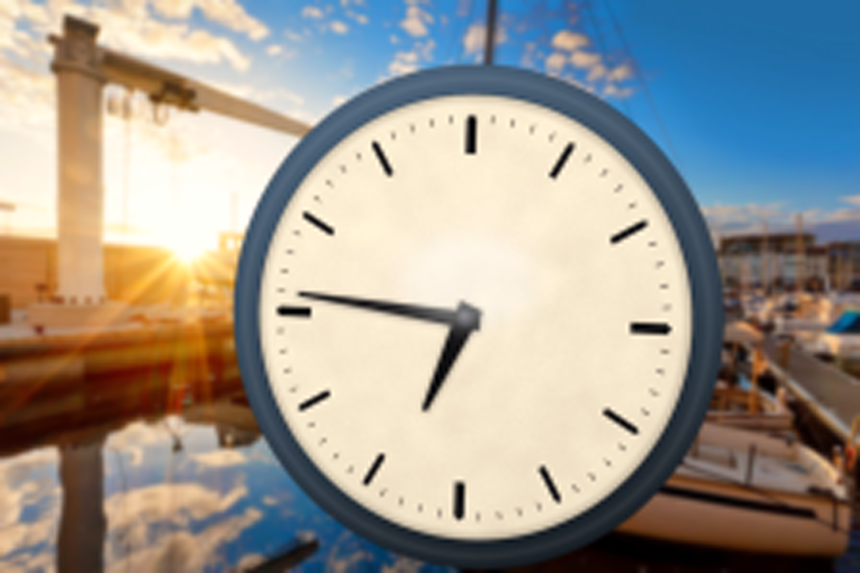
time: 6:46
